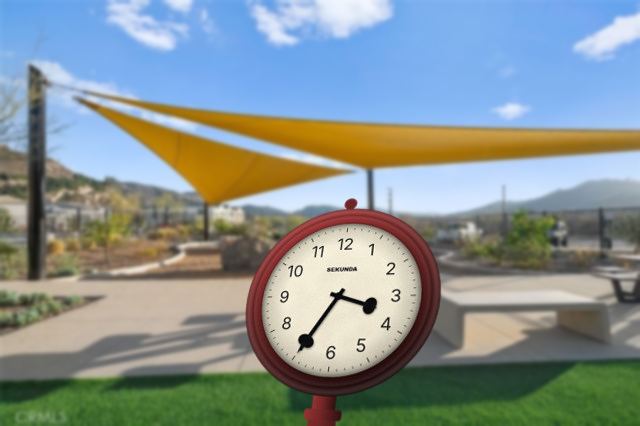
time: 3:35
